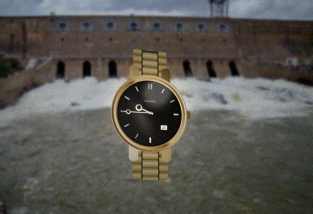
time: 9:45
